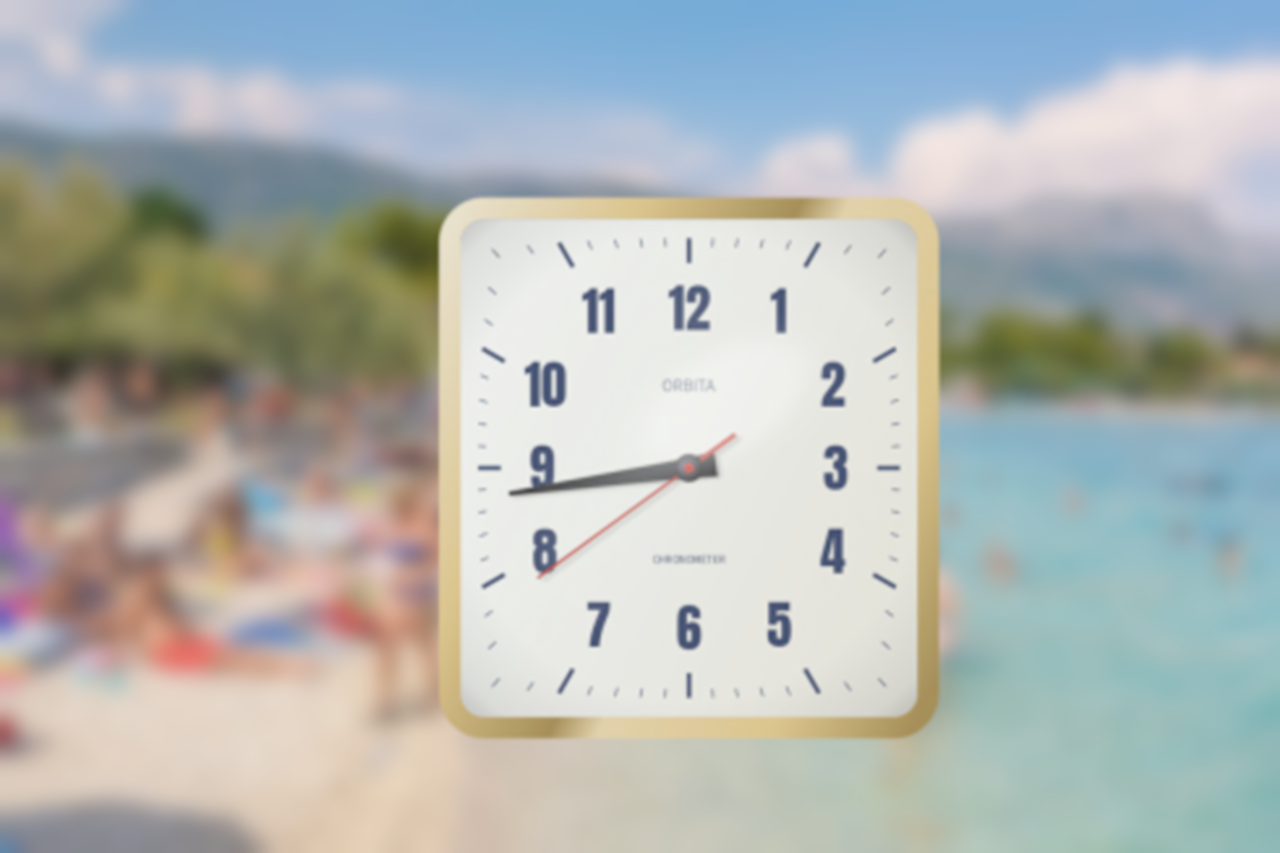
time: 8:43:39
